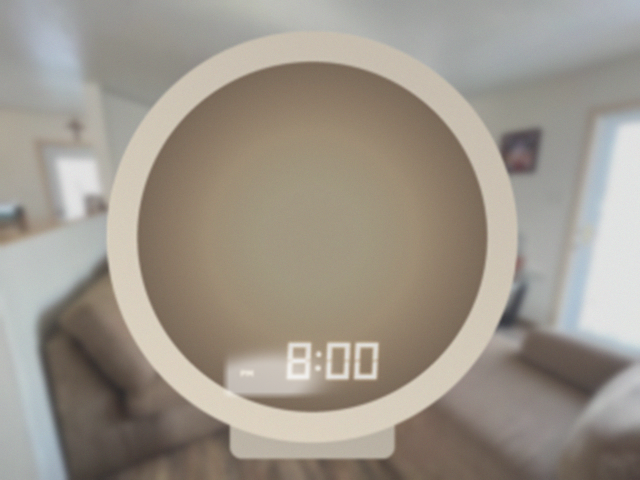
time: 8:00
